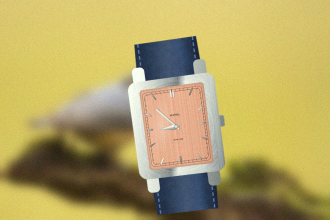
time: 8:53
